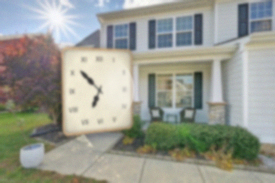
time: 6:52
